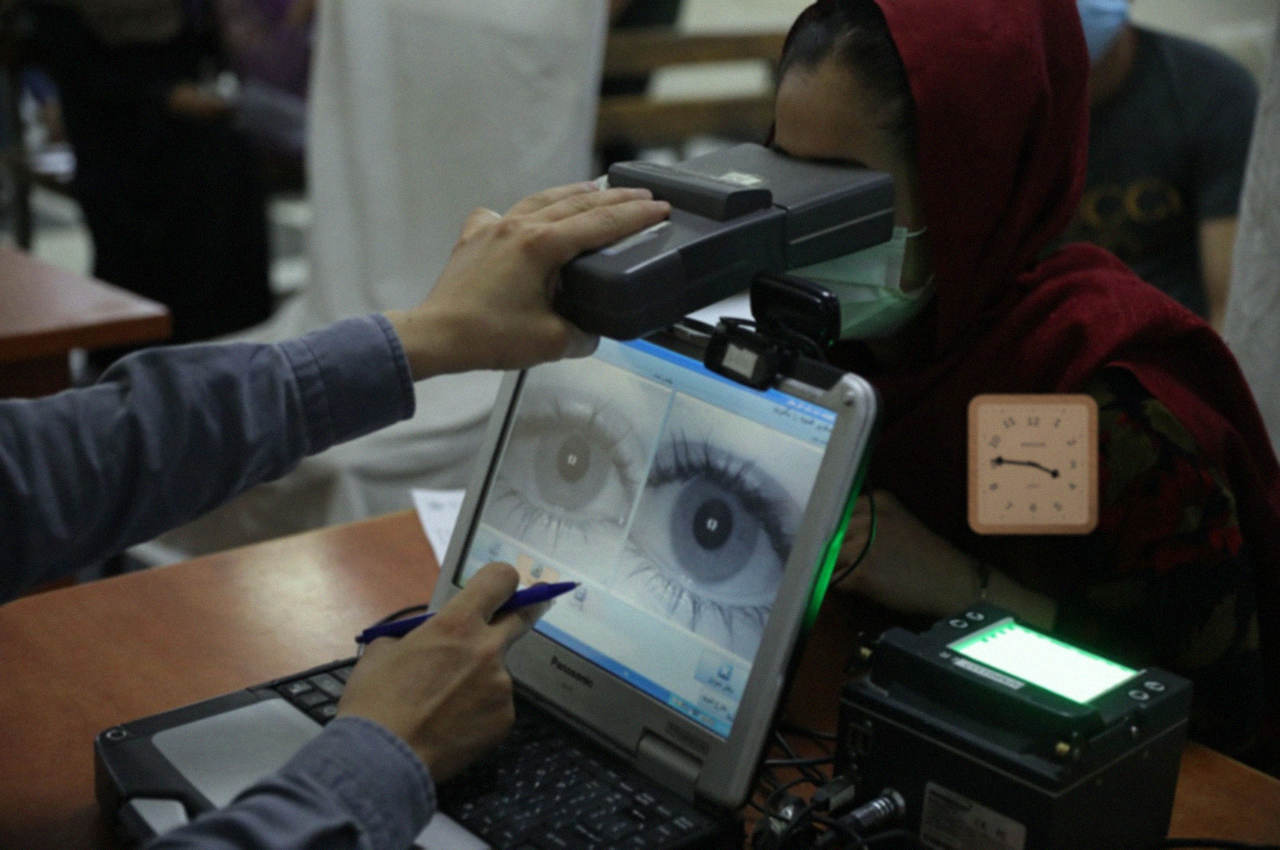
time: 3:46
